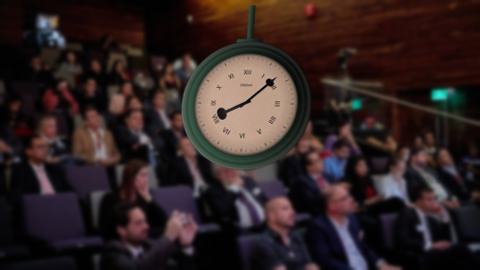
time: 8:08
